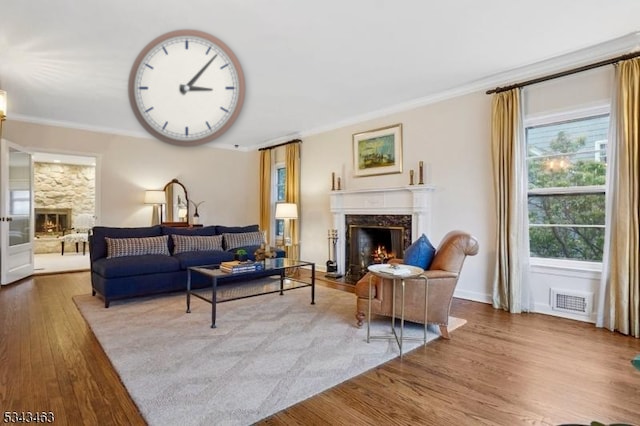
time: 3:07
